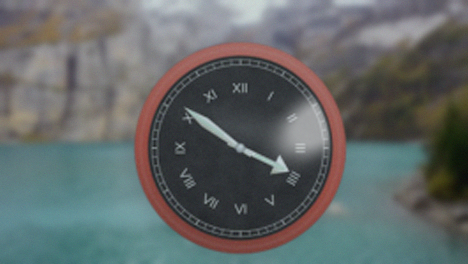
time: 3:51
